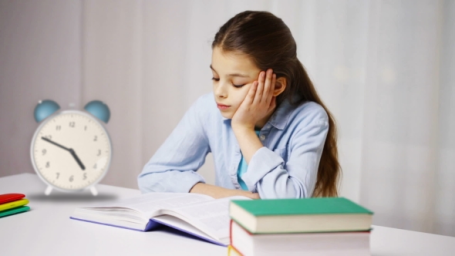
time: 4:49
